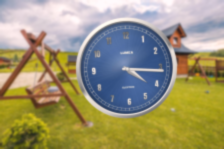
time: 4:16
